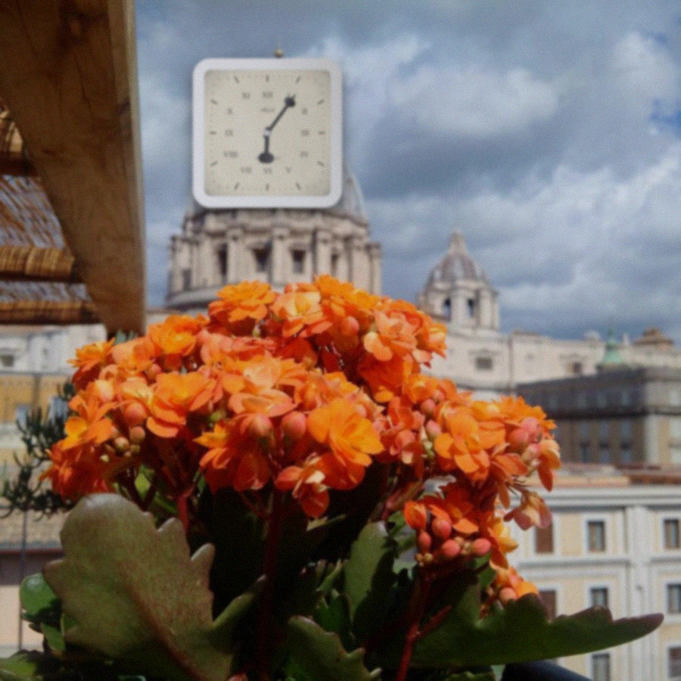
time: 6:06
